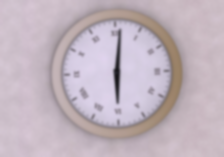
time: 6:01
